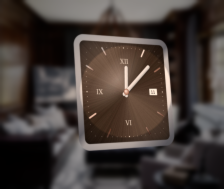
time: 12:08
